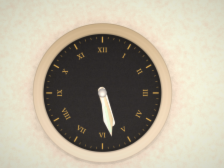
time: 5:28
